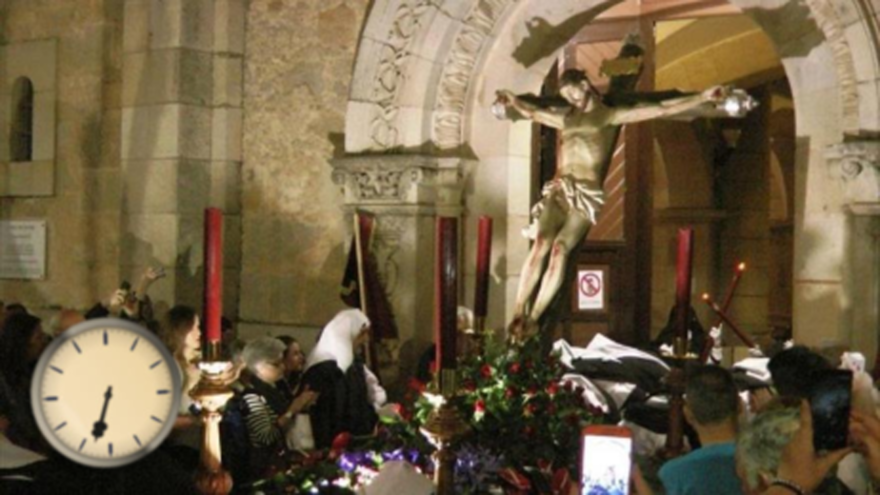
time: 6:33
